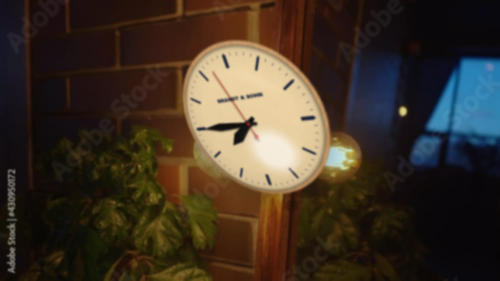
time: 7:44:57
